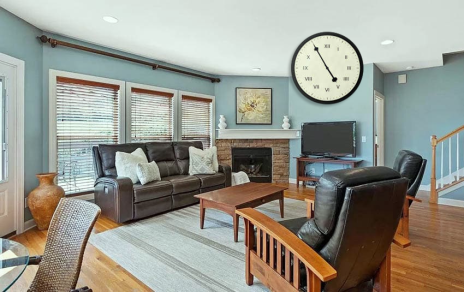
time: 4:55
